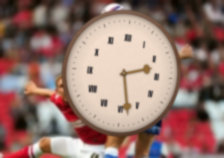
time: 2:28
